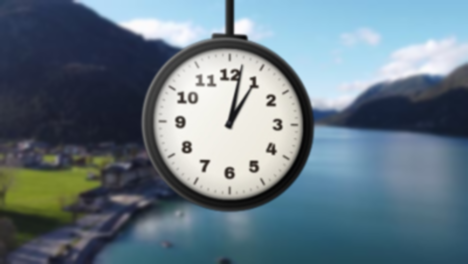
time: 1:02
